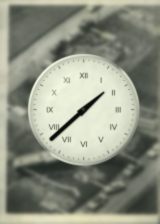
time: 1:38
